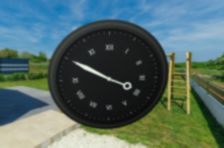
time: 3:50
